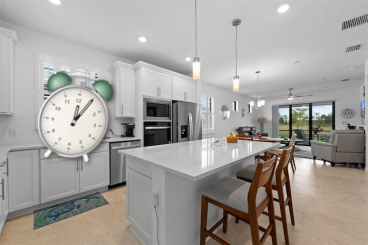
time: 12:05
